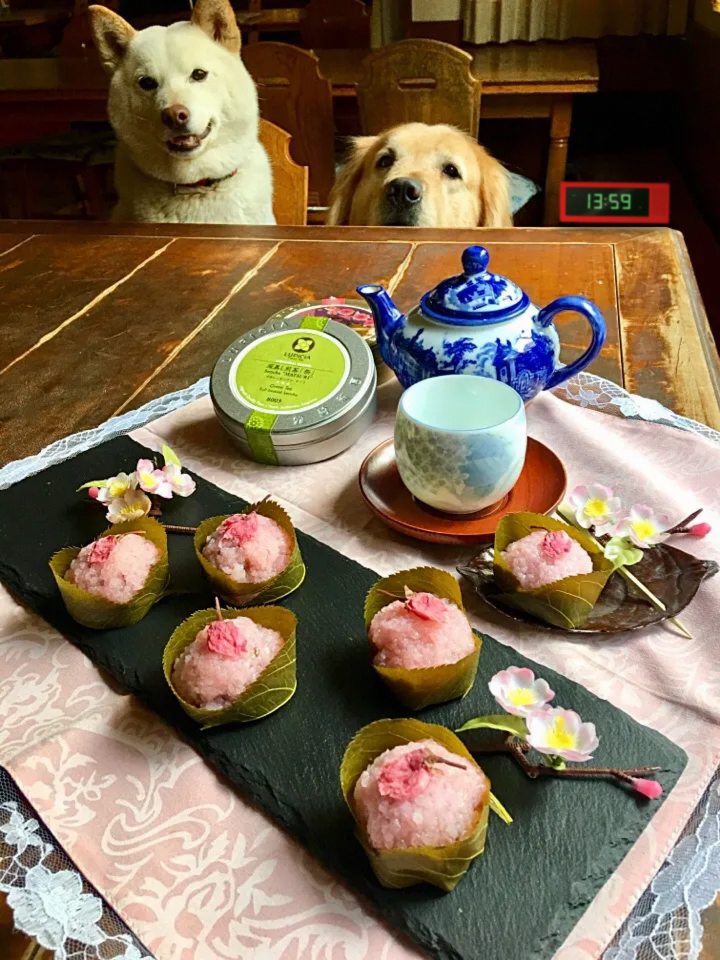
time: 13:59
